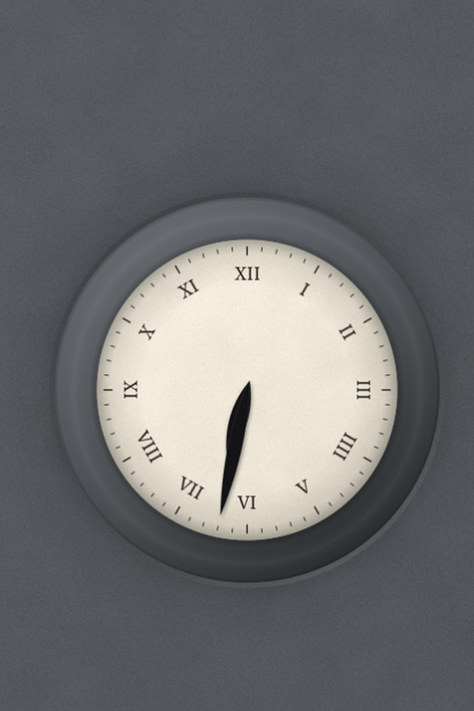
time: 6:32
